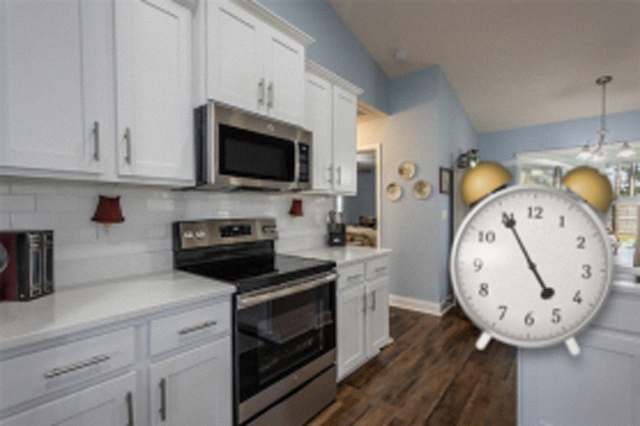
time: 4:55
